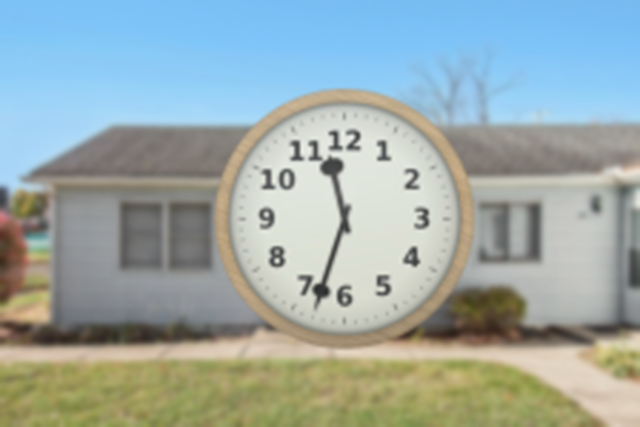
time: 11:33
